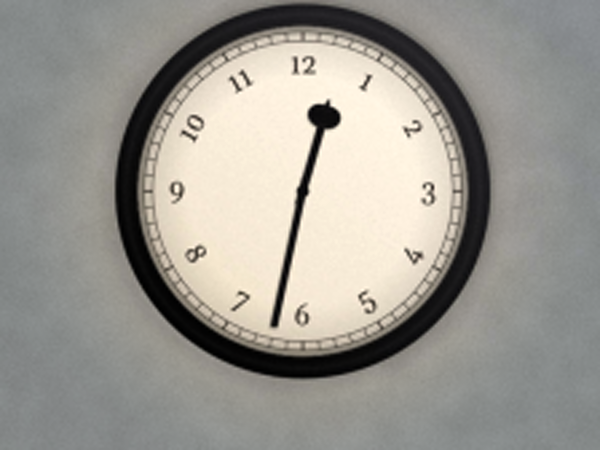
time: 12:32
